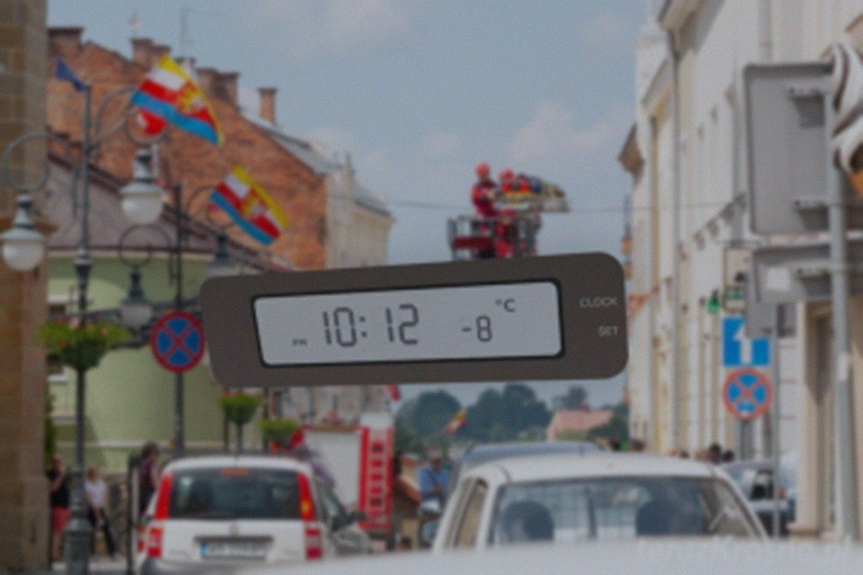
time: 10:12
